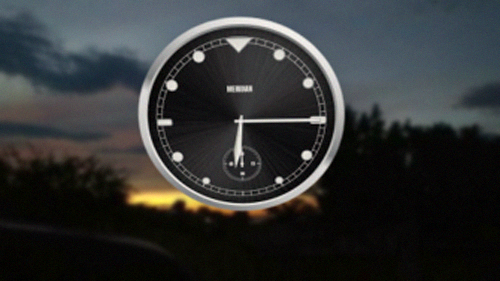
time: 6:15
